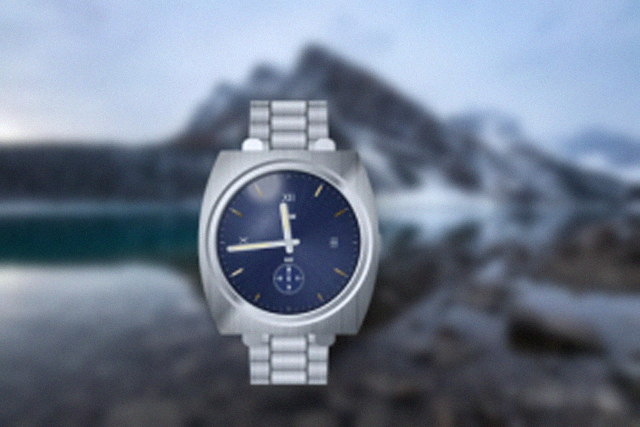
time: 11:44
